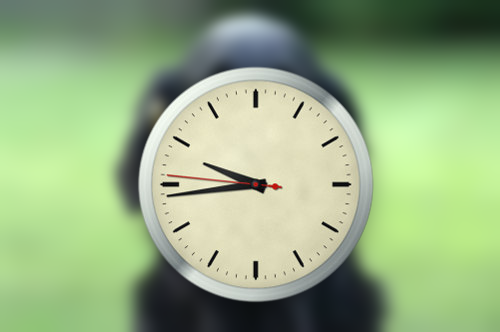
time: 9:43:46
